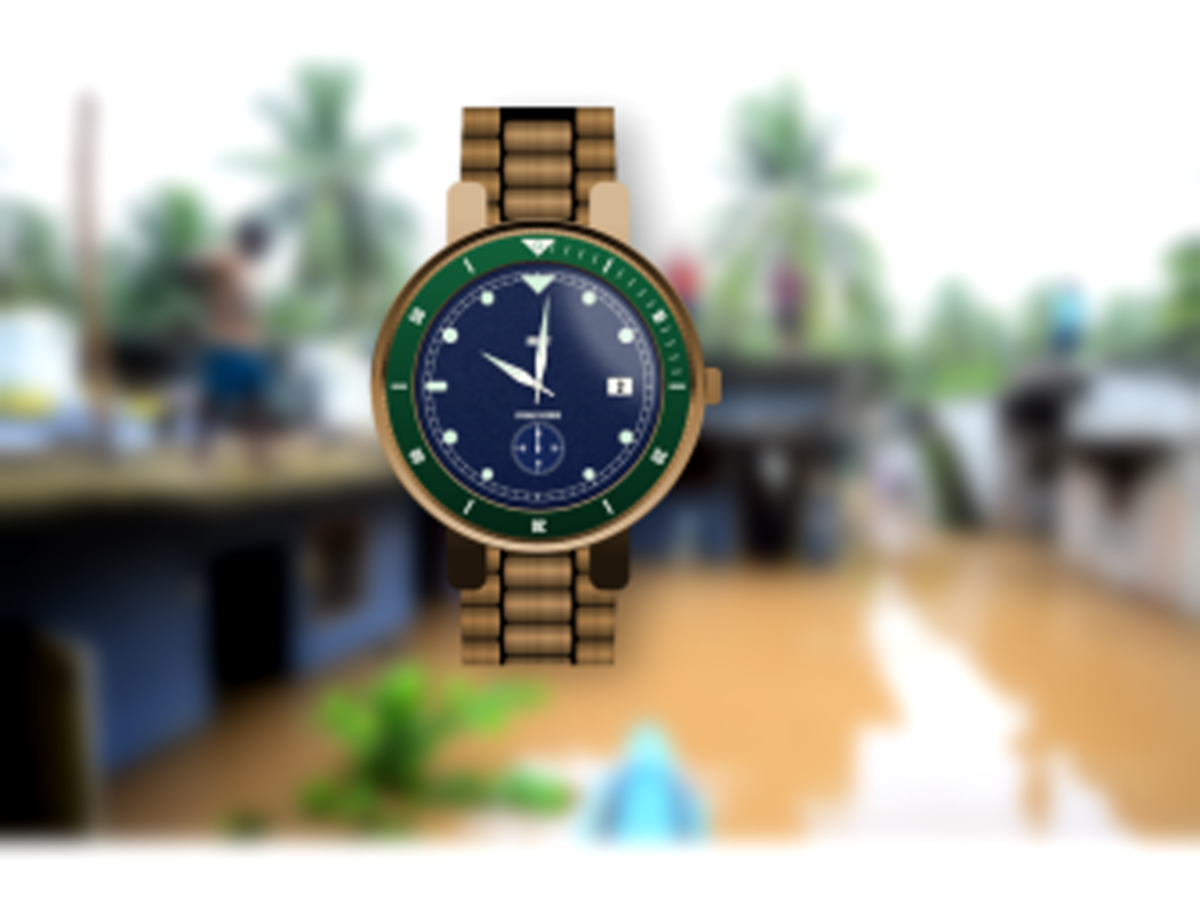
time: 10:01
